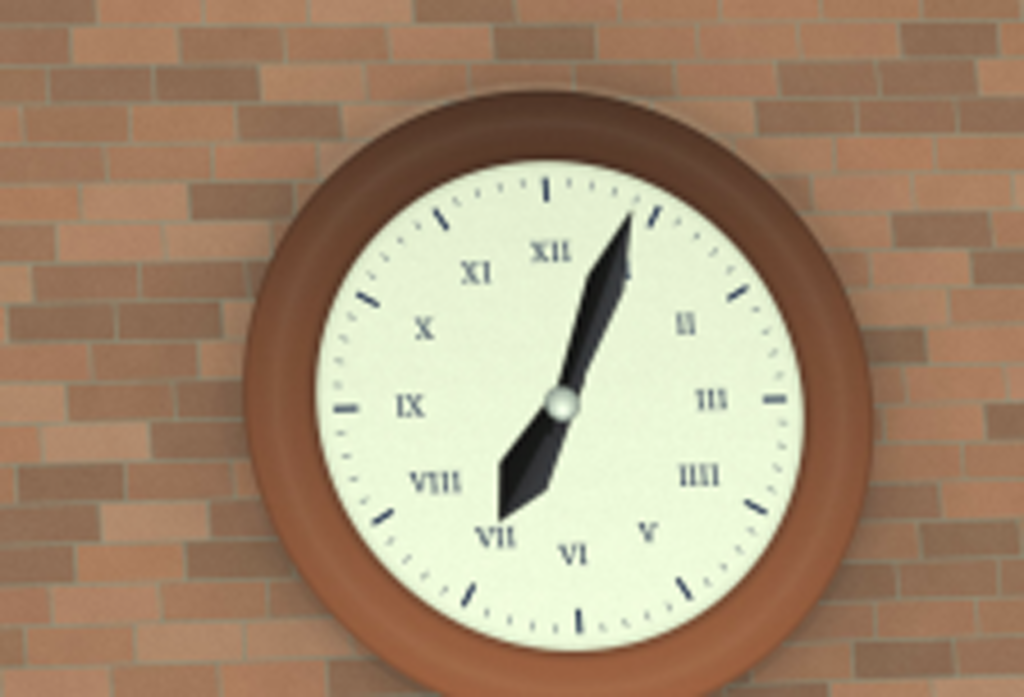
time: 7:04
